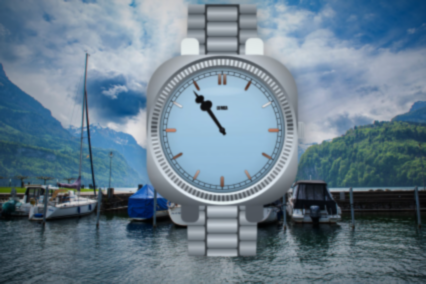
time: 10:54
